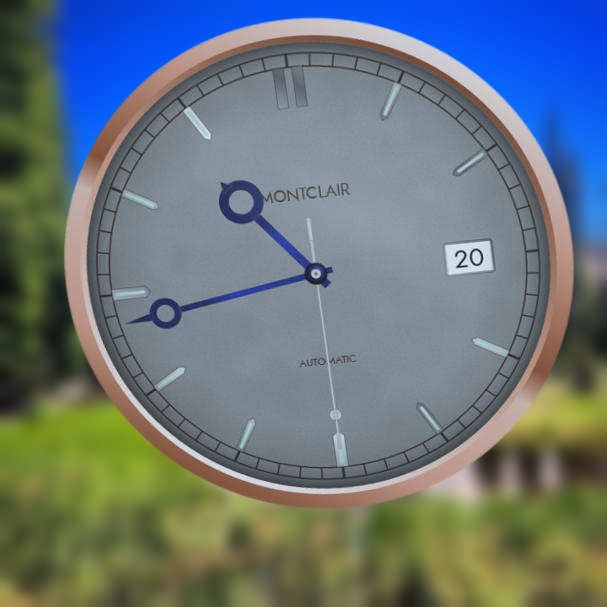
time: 10:43:30
